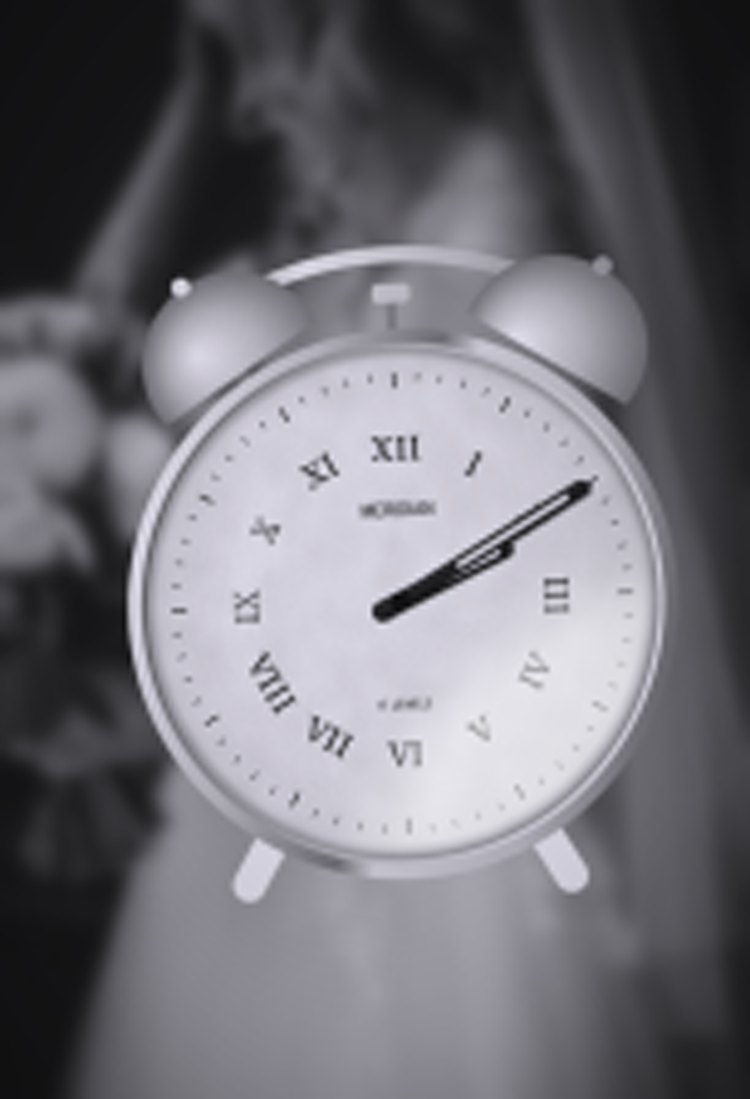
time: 2:10
